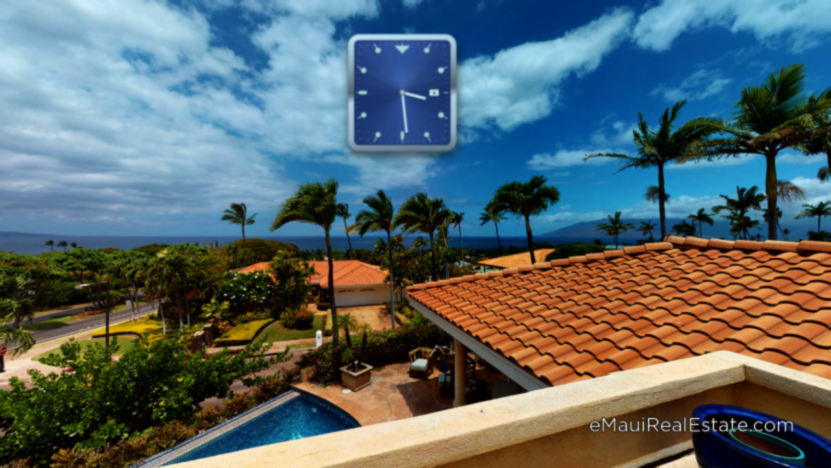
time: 3:29
